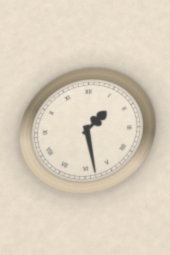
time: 1:28
